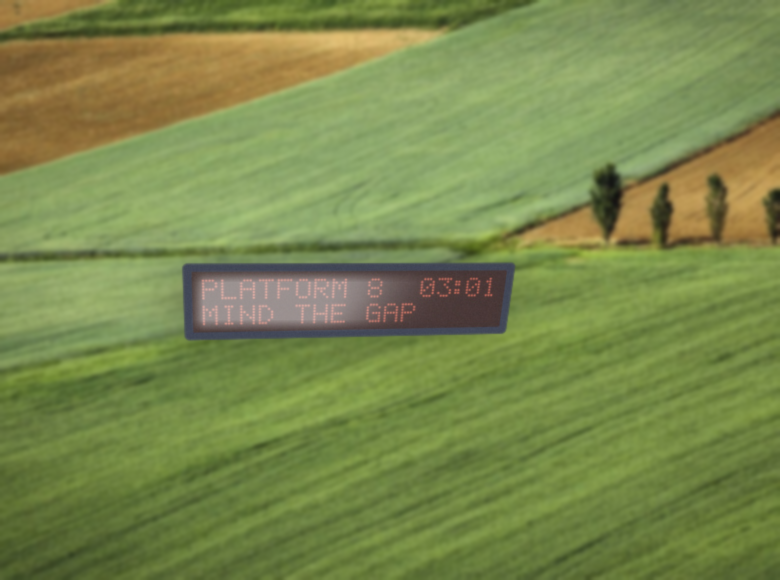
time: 3:01
